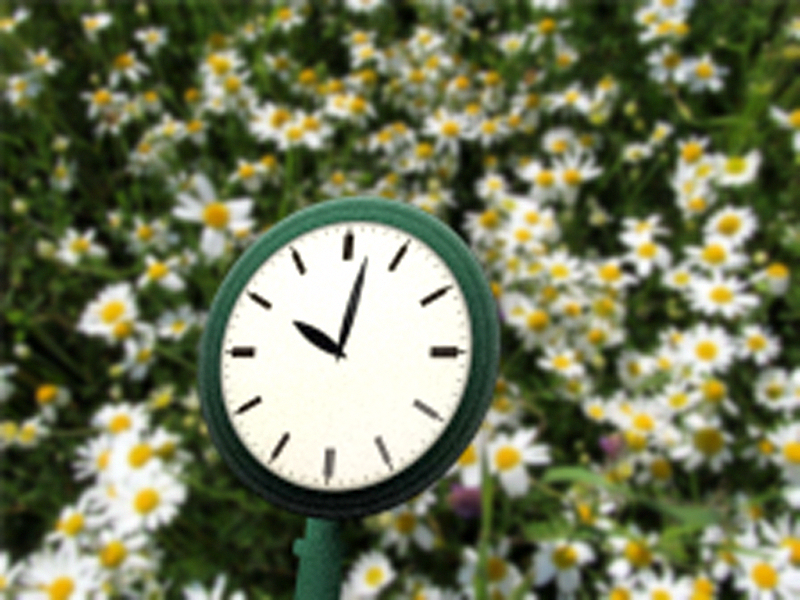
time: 10:02
